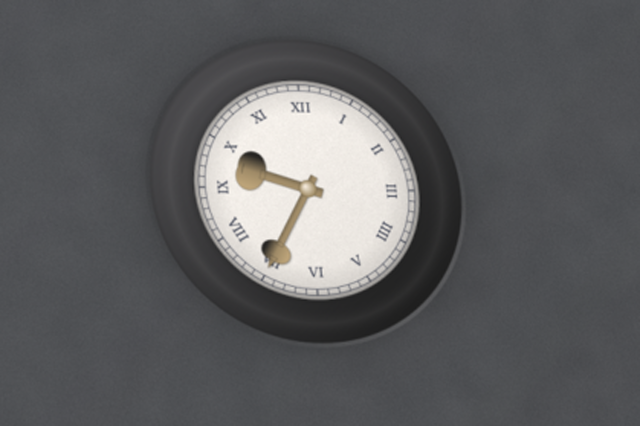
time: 9:35
